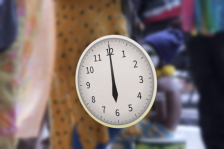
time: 6:00
